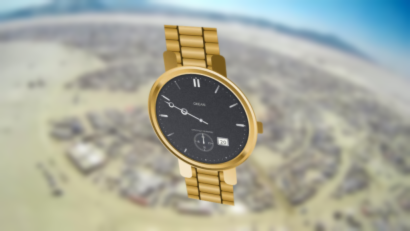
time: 9:49
